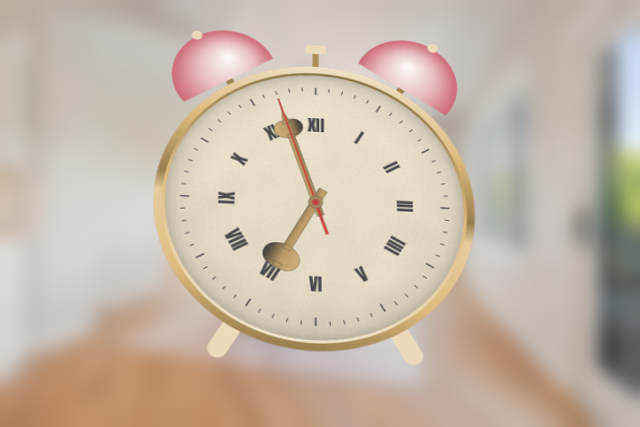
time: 6:56:57
